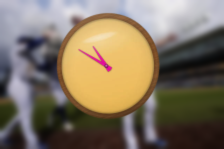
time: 10:50
